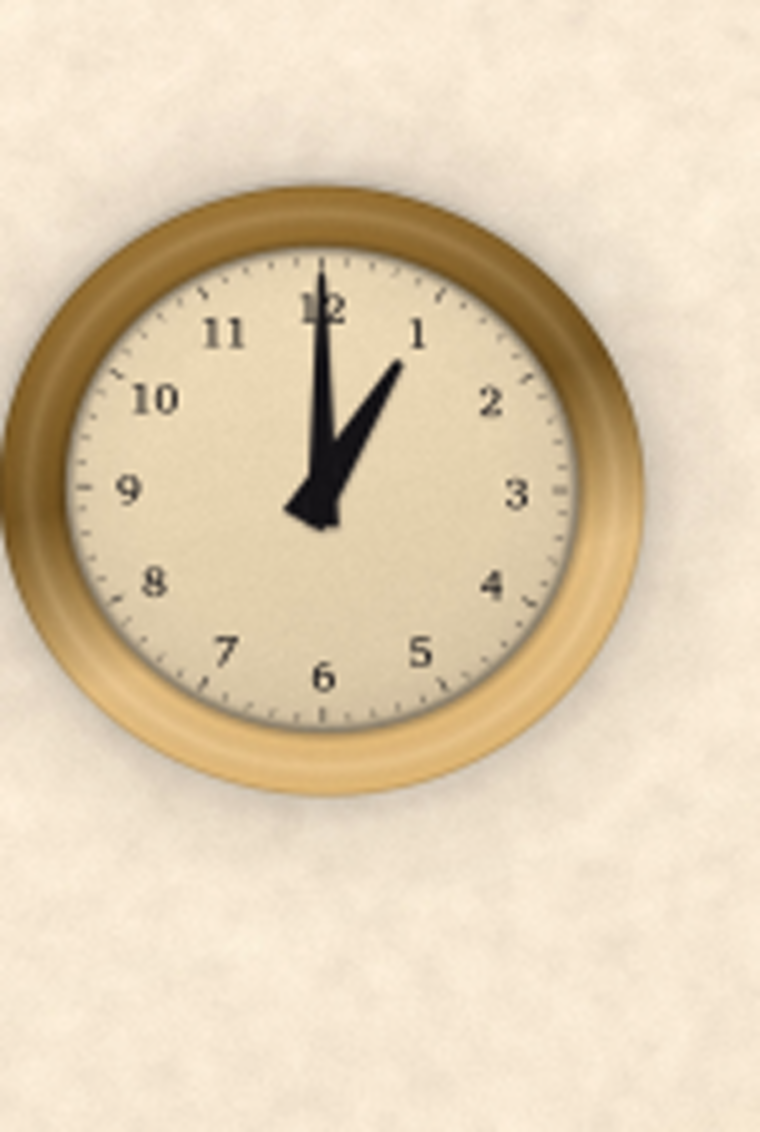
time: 1:00
